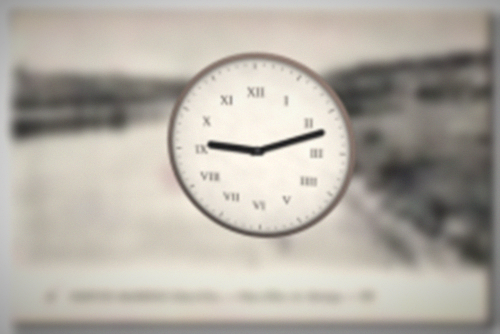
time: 9:12
